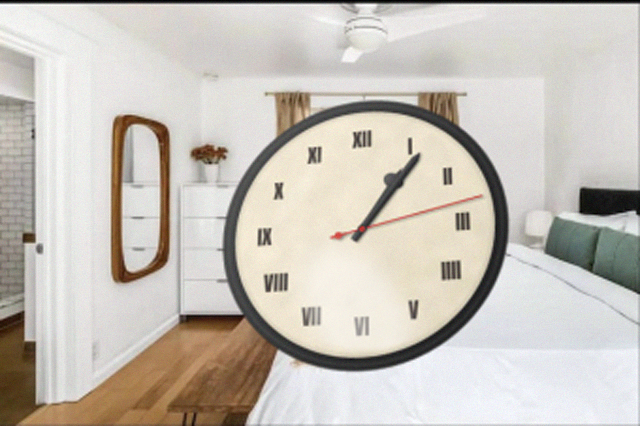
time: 1:06:13
